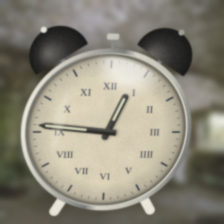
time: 12:46
